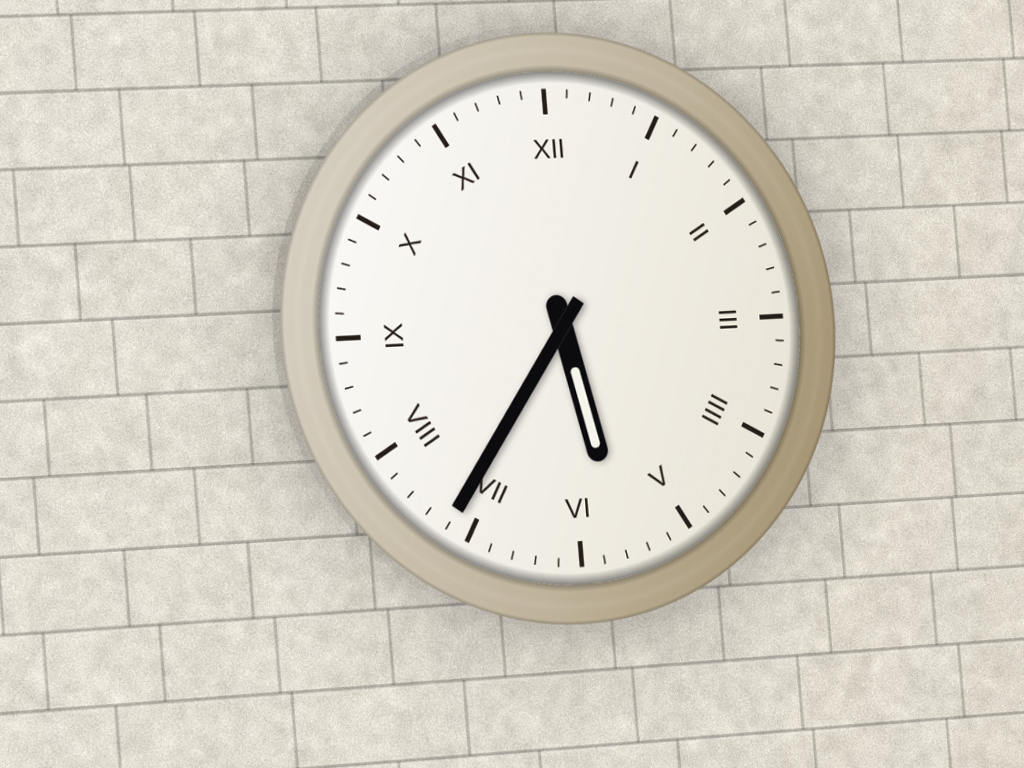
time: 5:36
